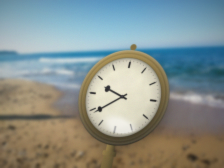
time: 9:39
